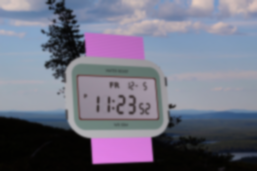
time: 11:23:52
